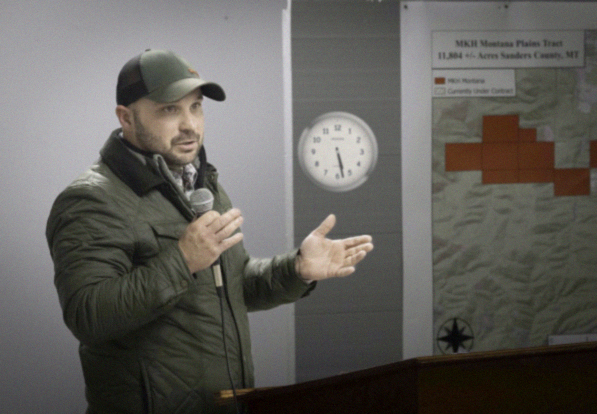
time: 5:28
